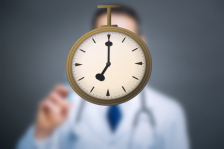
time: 7:00
